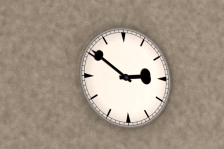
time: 2:51
